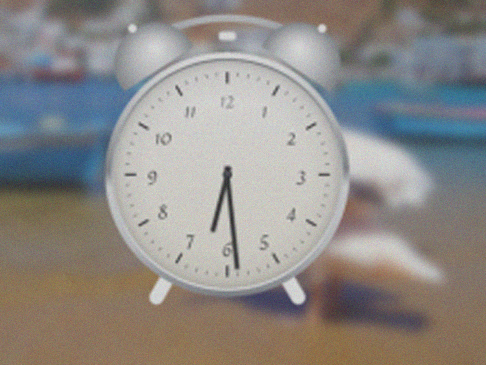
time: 6:29
